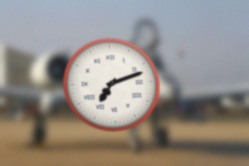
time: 7:12
